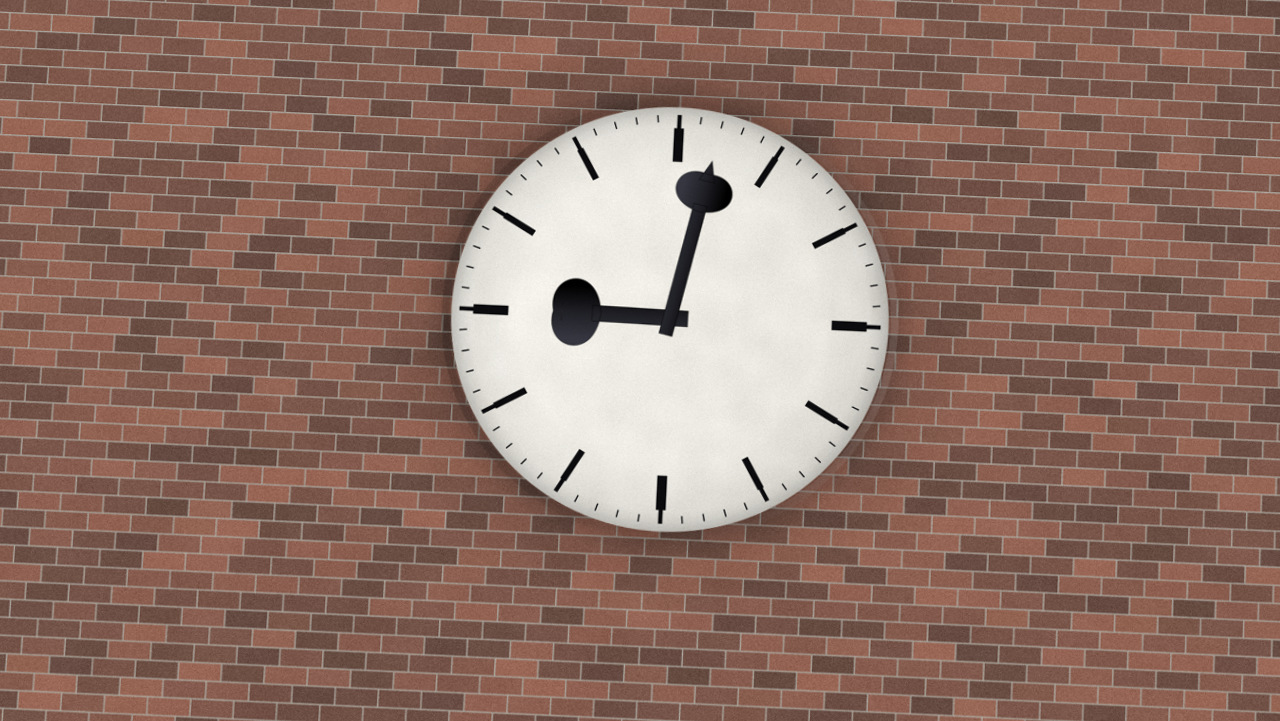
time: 9:02
